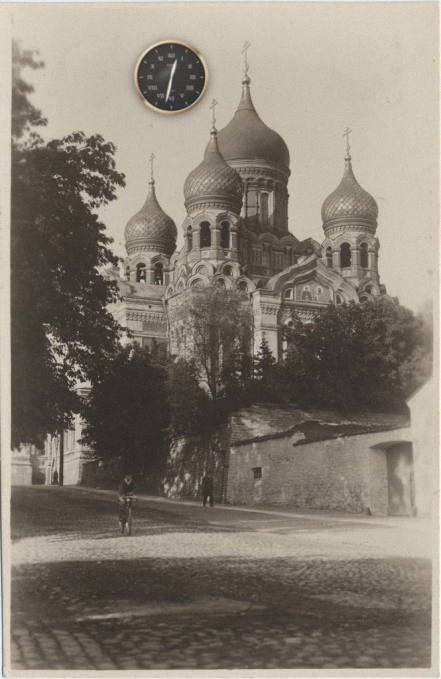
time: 12:32
